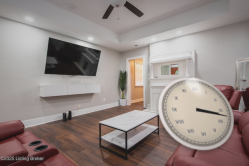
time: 3:17
